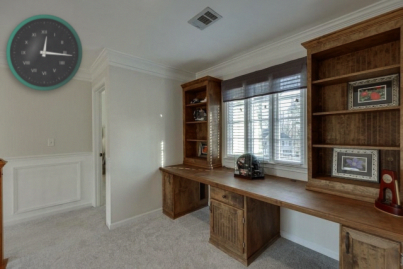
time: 12:16
